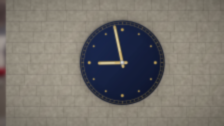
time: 8:58
